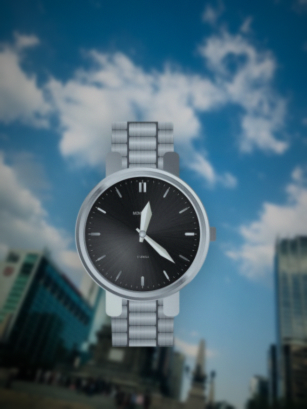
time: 12:22
